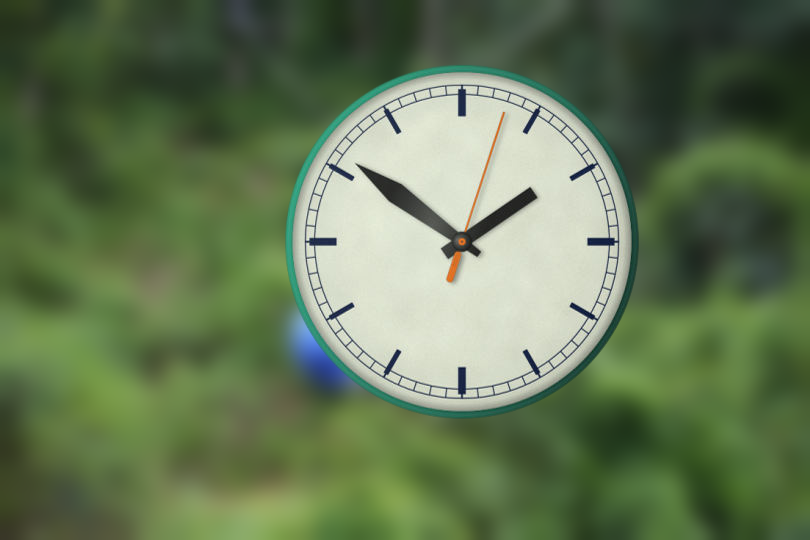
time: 1:51:03
